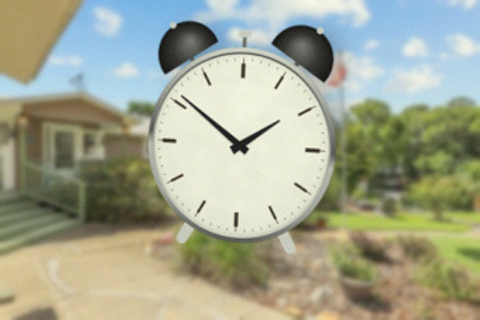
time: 1:51
